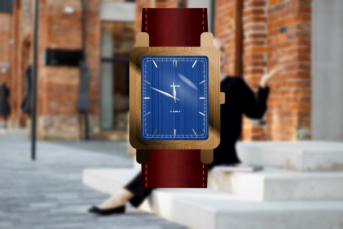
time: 11:49
